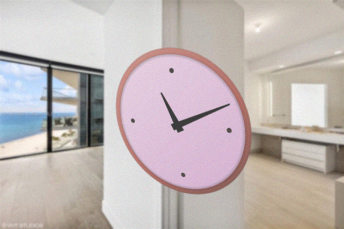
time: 11:11
